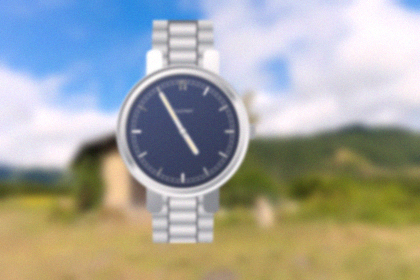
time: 4:55
